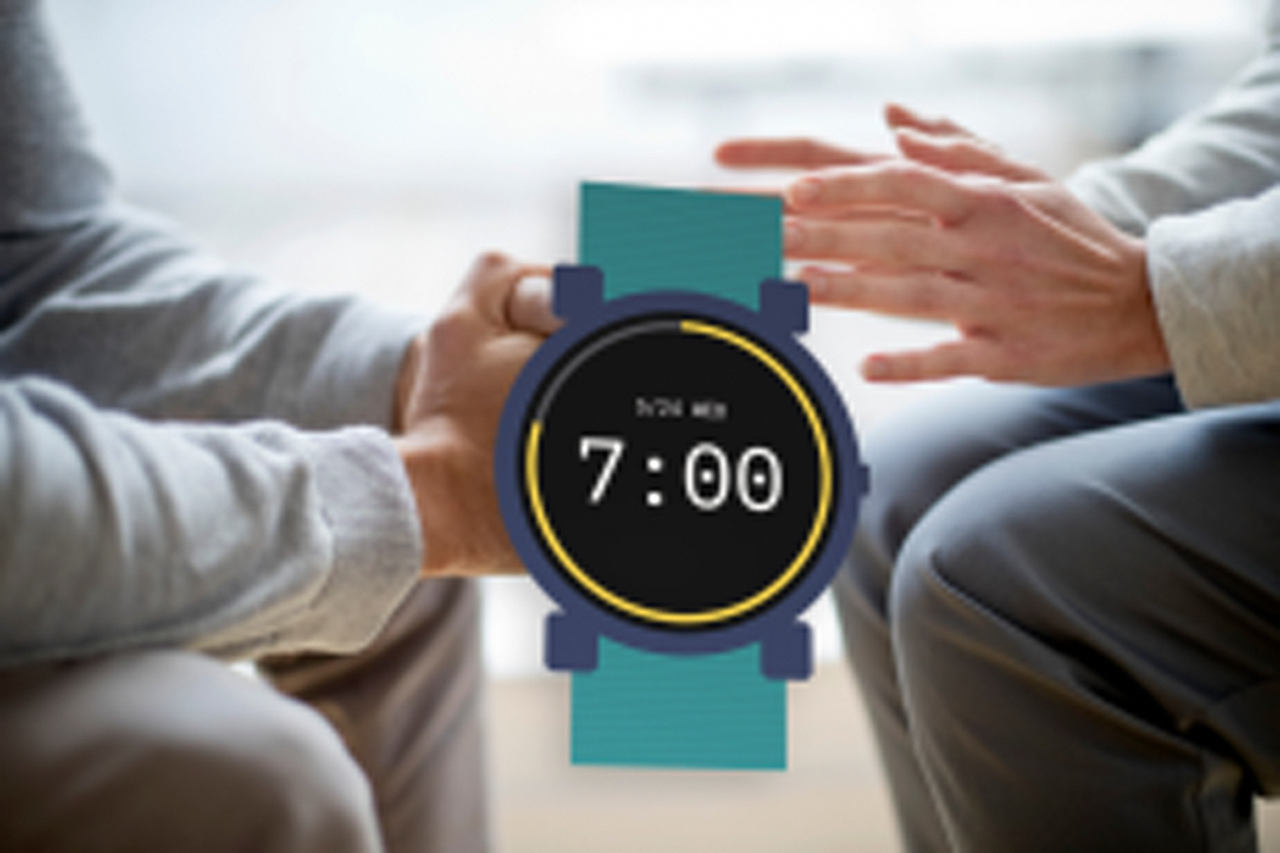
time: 7:00
